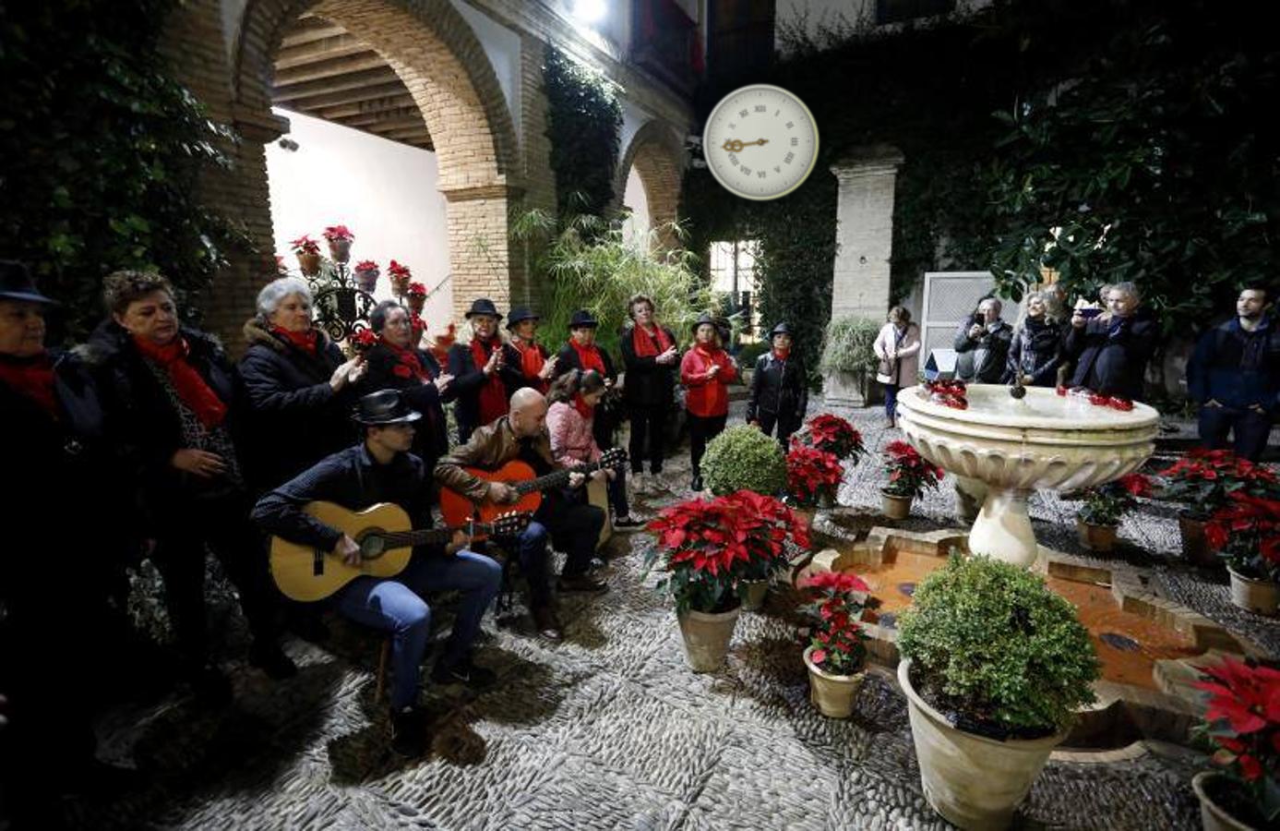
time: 8:44
